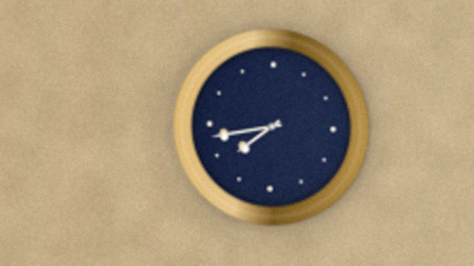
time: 7:43
